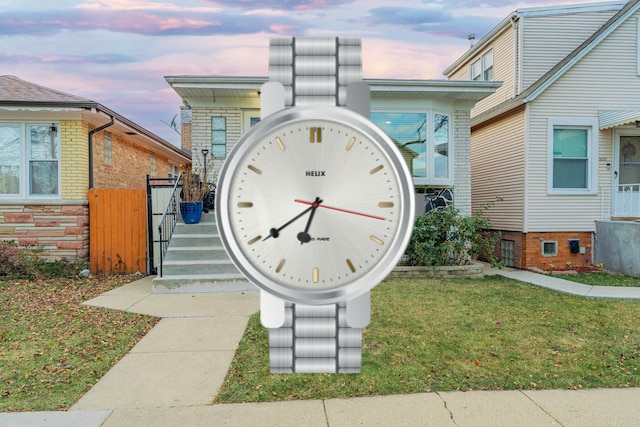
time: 6:39:17
